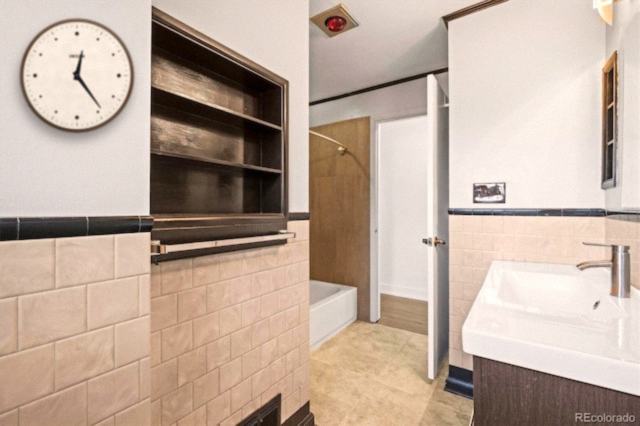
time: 12:24
